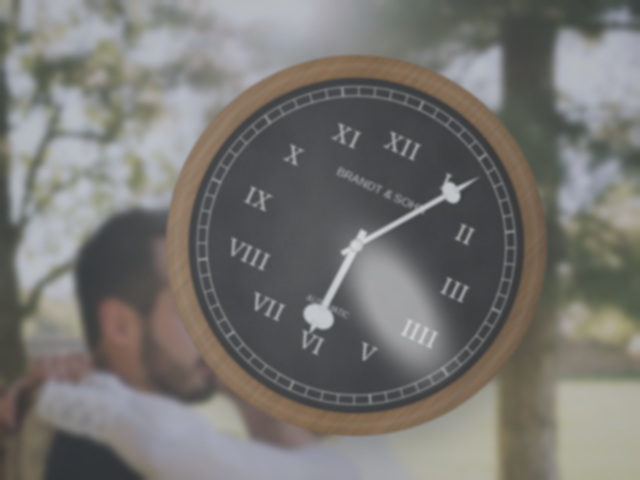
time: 6:06
